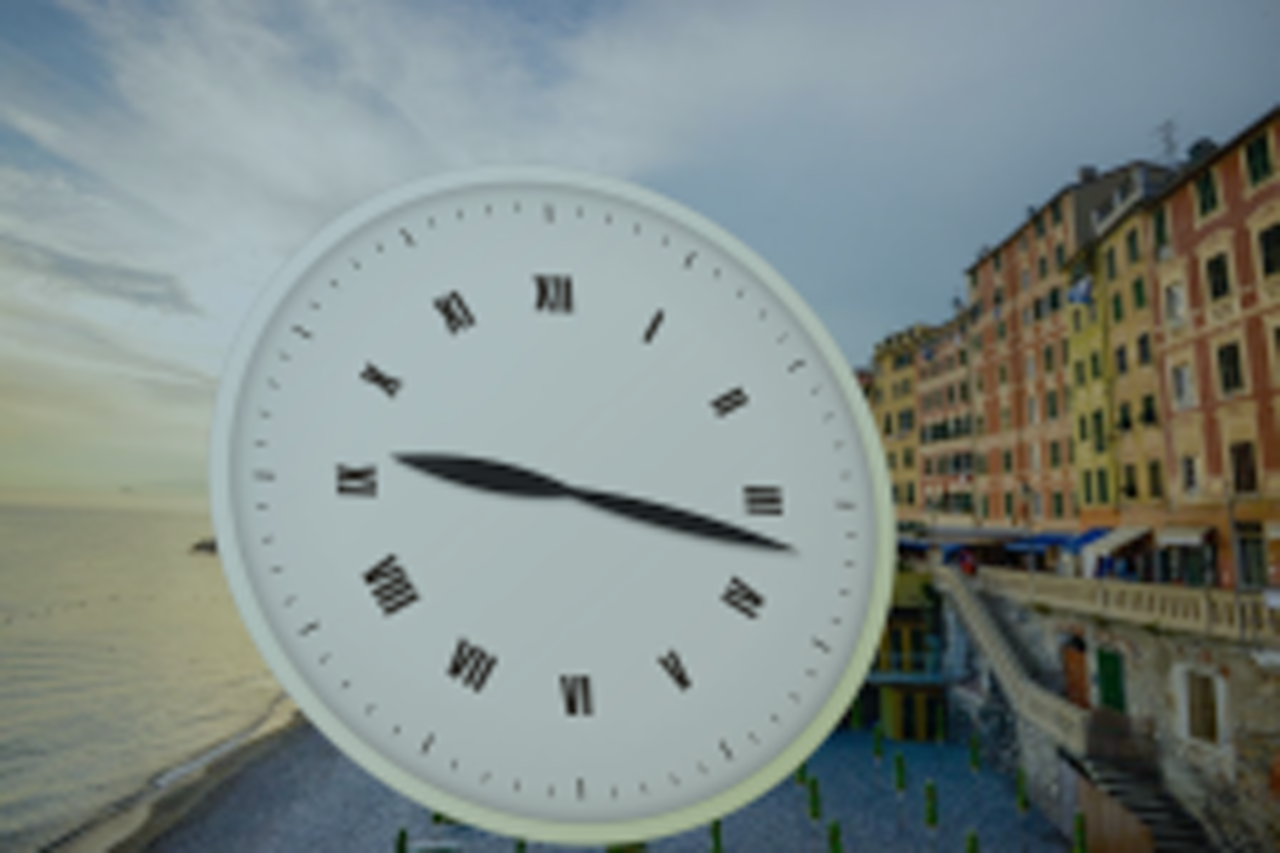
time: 9:17
